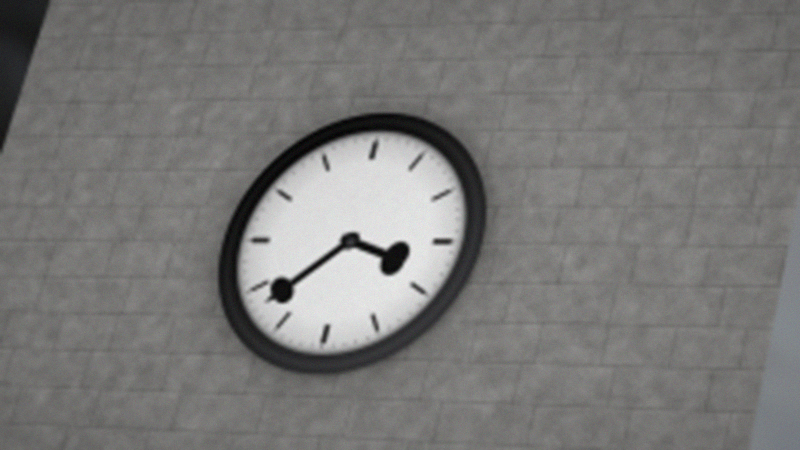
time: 3:38
